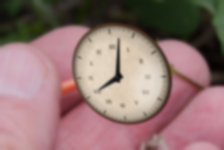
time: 8:02
